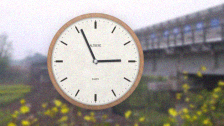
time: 2:56
